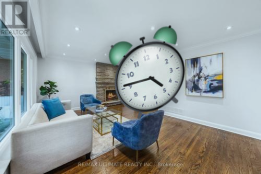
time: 4:46
